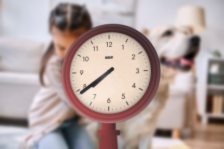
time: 7:39
